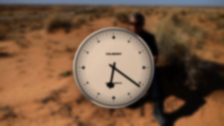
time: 6:21
